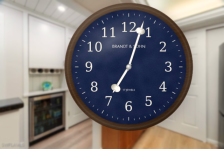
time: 7:03
